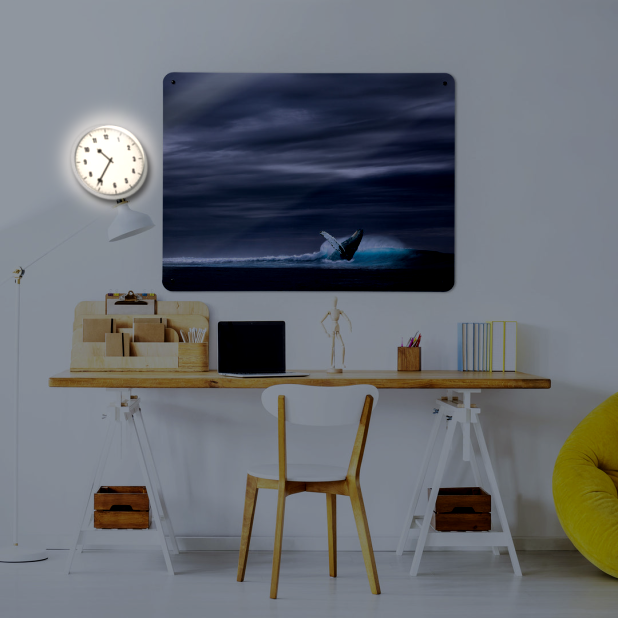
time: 10:36
